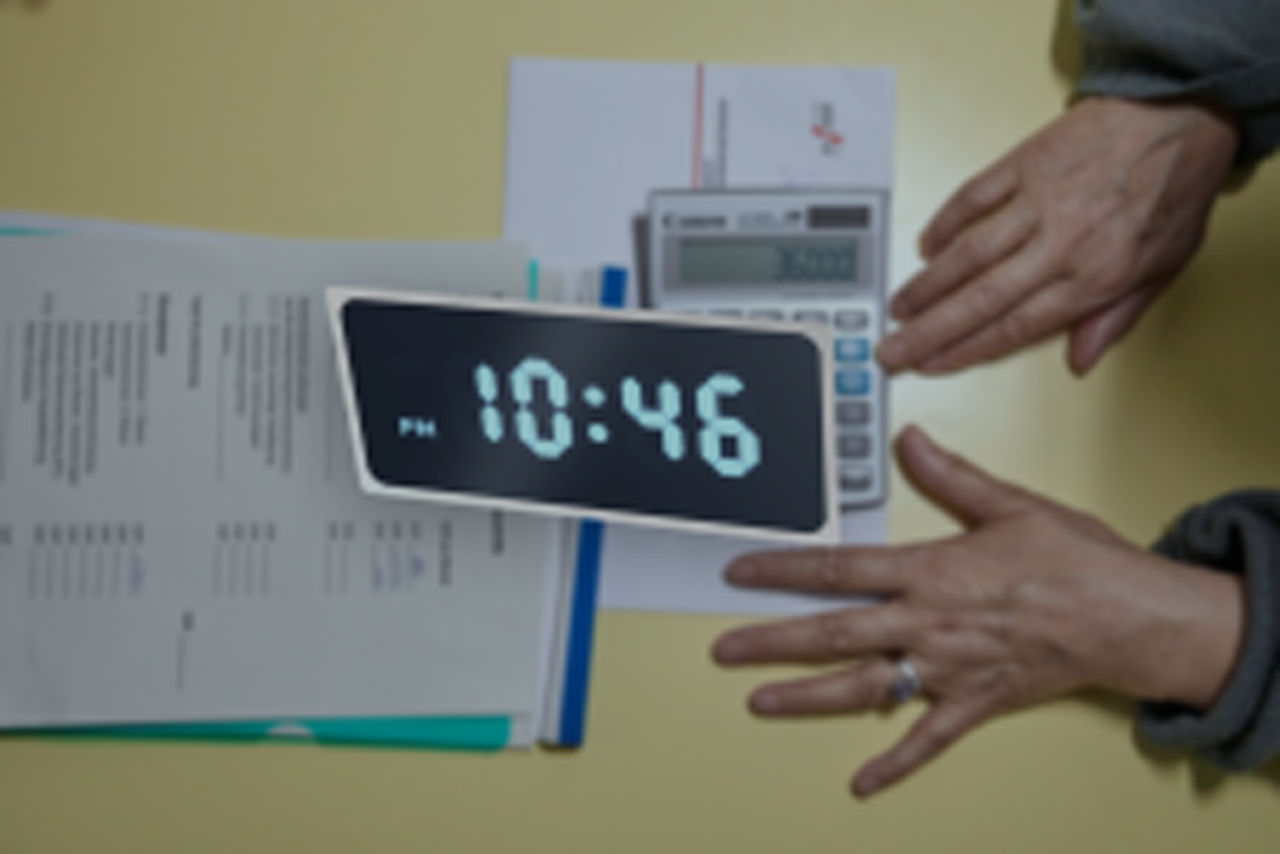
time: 10:46
